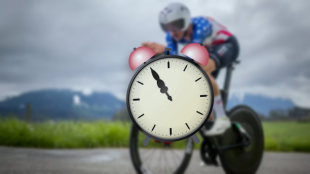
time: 10:55
